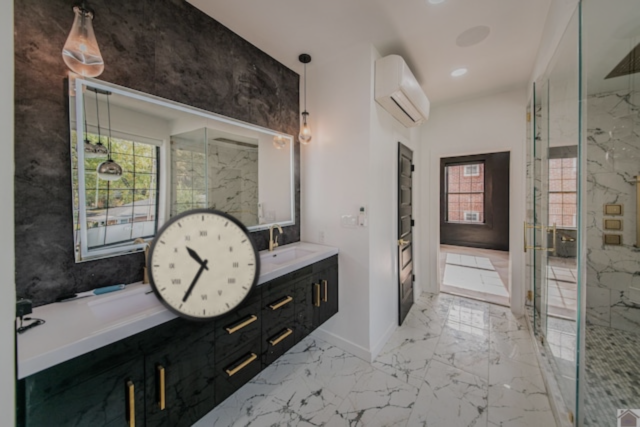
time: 10:35
